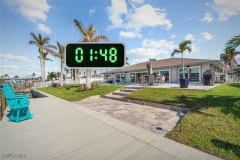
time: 1:48
